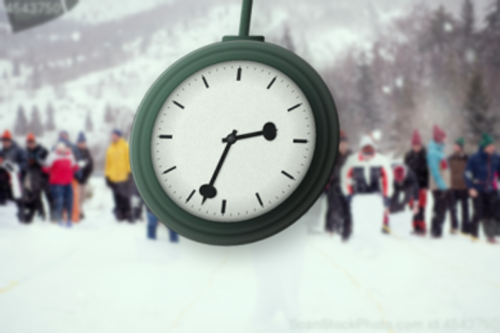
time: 2:33
